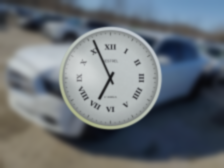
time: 6:56
